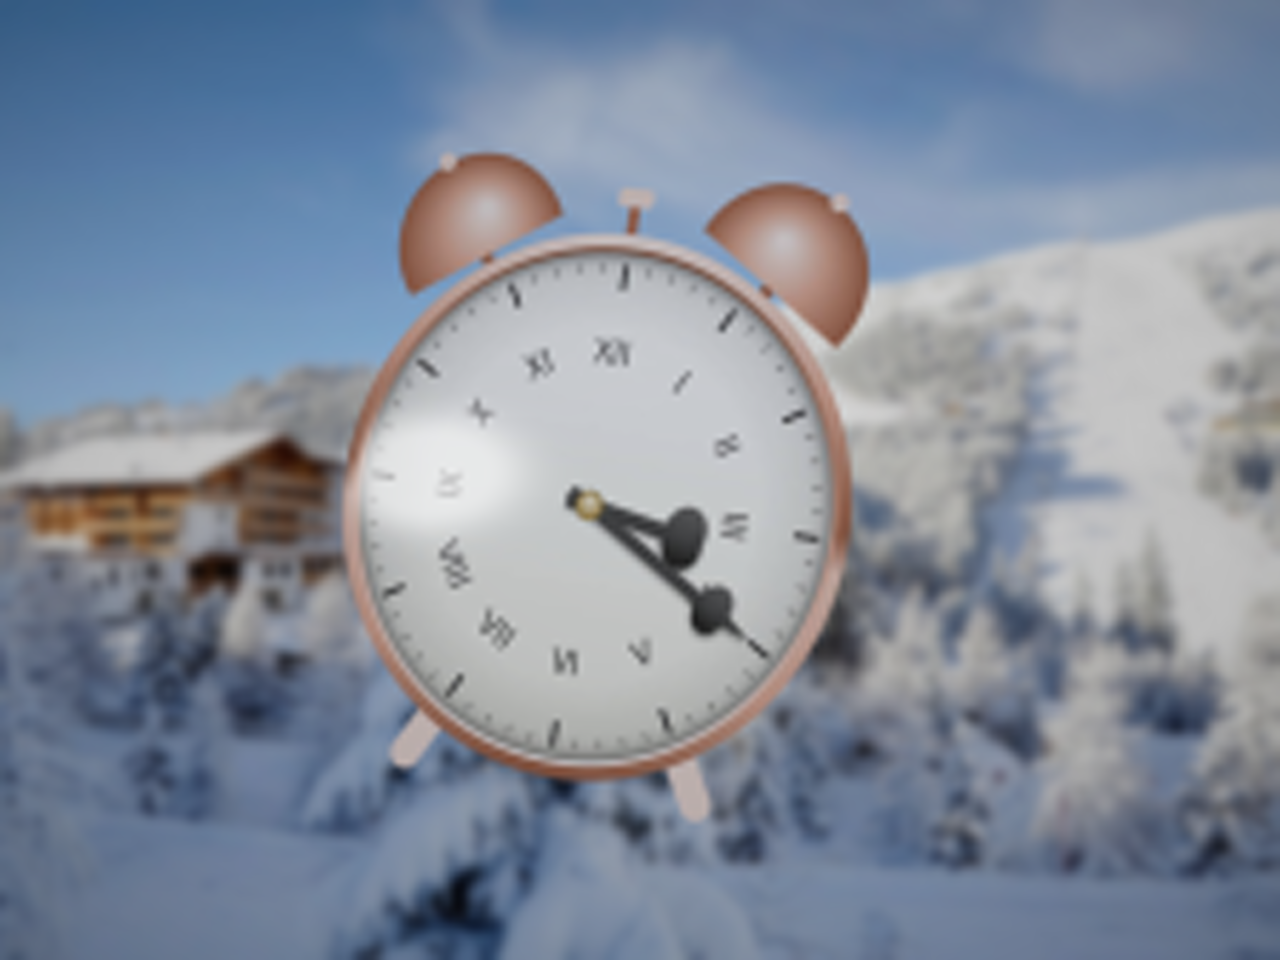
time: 3:20
